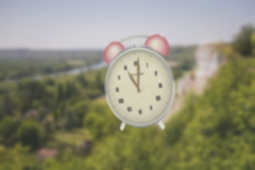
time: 11:01
